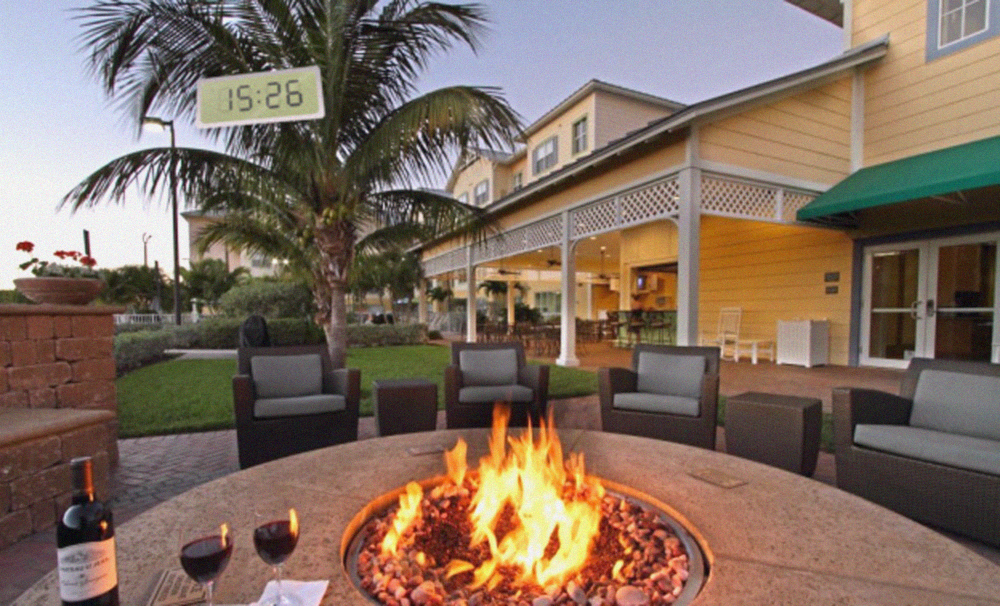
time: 15:26
